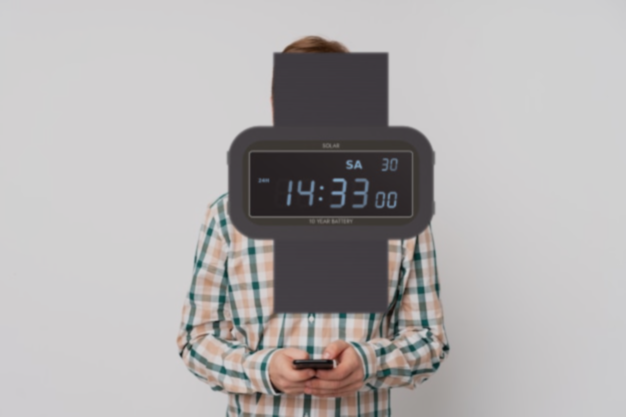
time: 14:33:00
